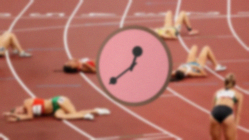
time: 12:39
